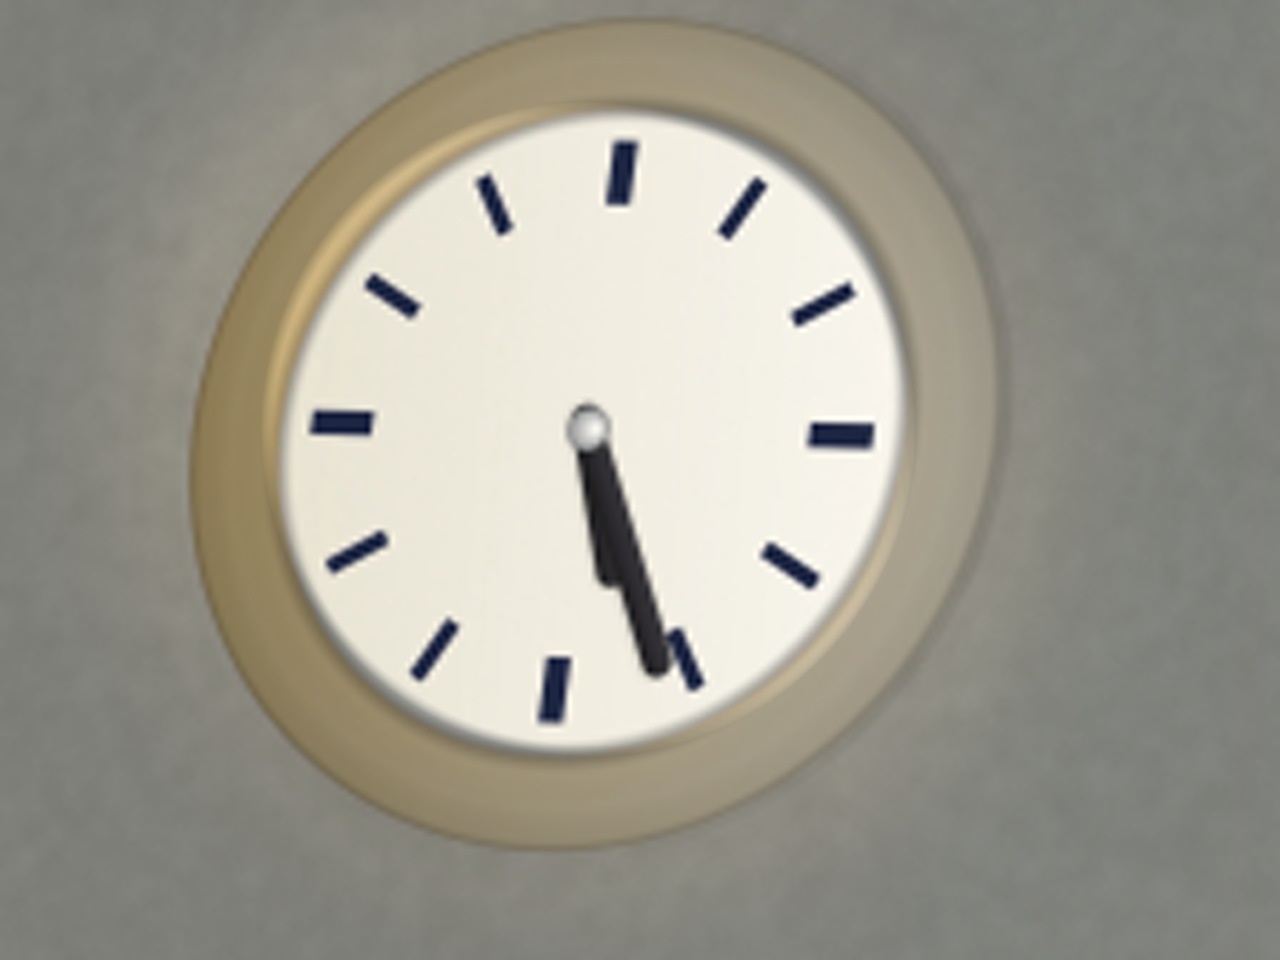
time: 5:26
